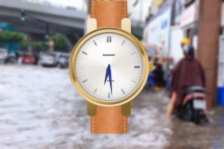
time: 6:29
